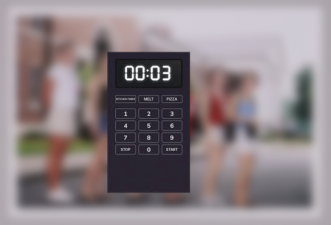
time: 0:03
